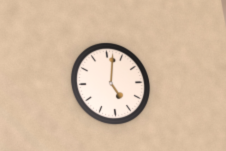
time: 5:02
